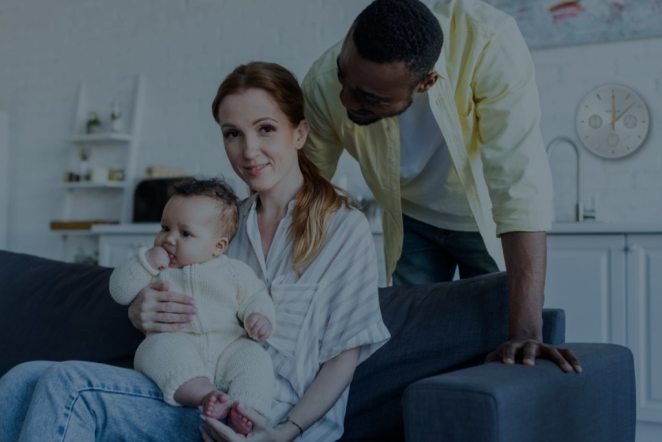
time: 12:08
